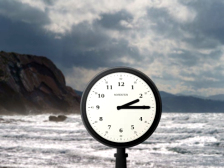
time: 2:15
